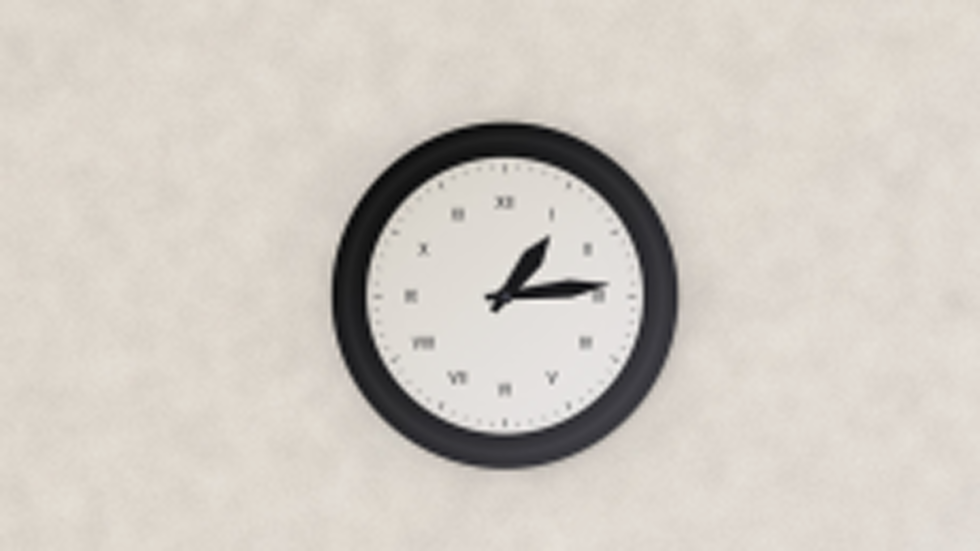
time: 1:14
